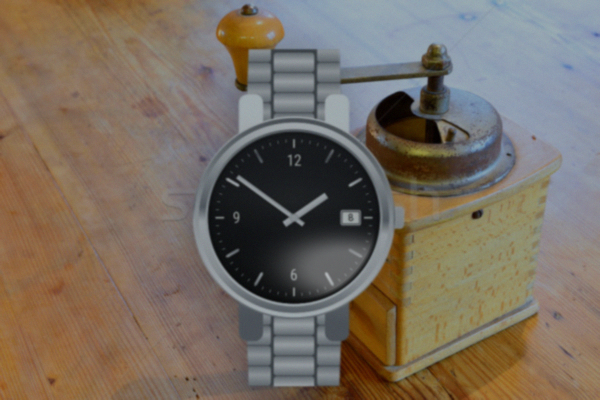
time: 1:51
